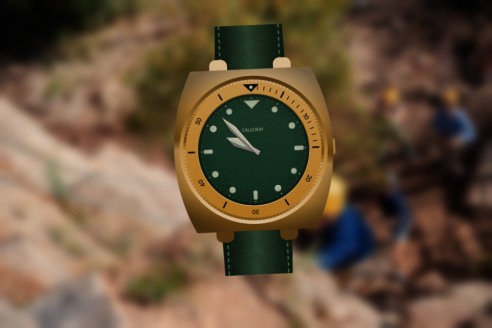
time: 9:53
